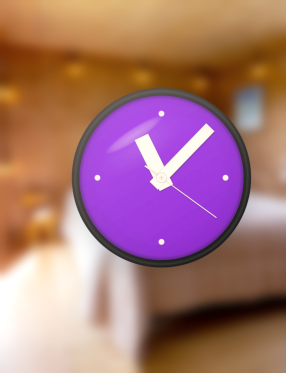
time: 11:07:21
